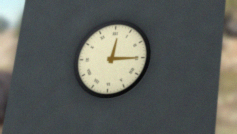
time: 12:15
